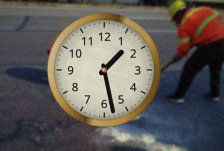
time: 1:28
